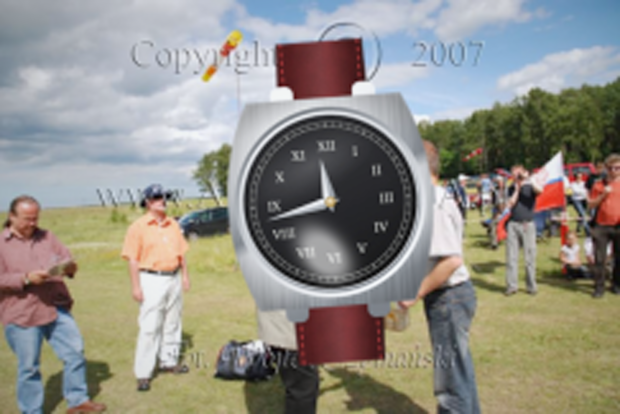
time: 11:43
